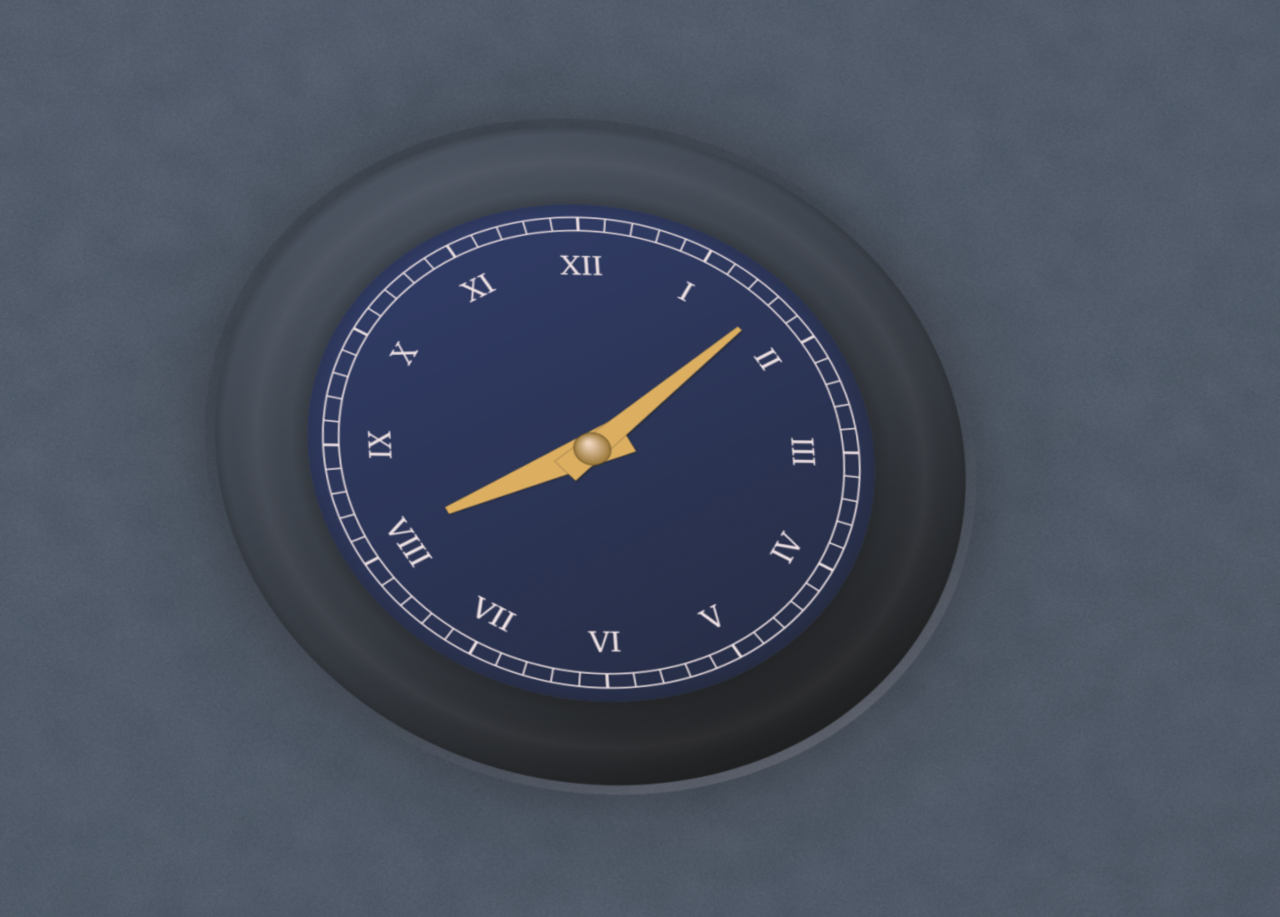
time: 8:08
